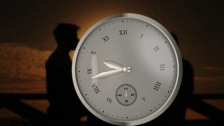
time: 9:43
